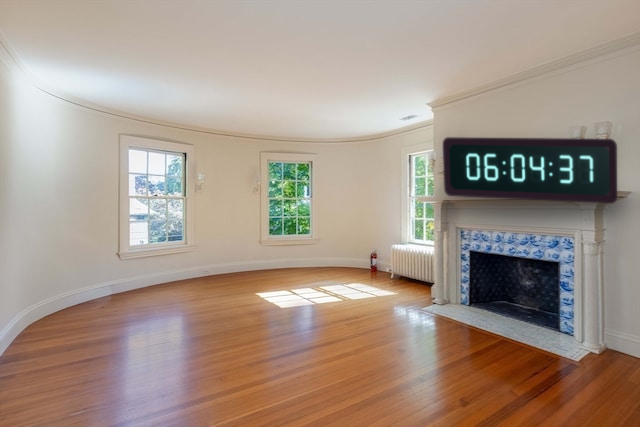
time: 6:04:37
